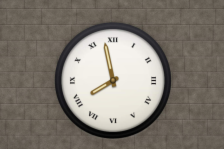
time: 7:58
